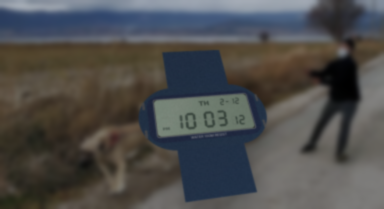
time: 10:03:12
